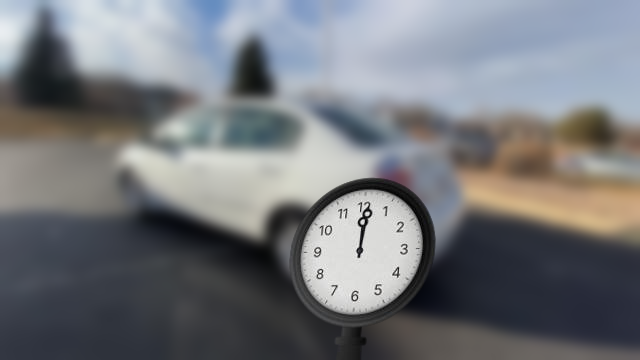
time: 12:01
